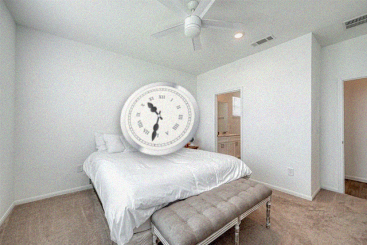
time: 10:31
